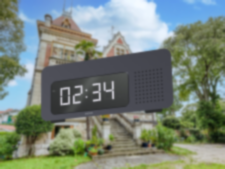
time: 2:34
